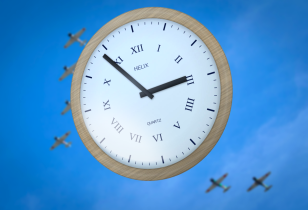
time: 2:54
